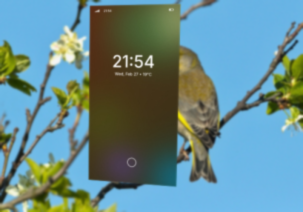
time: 21:54
